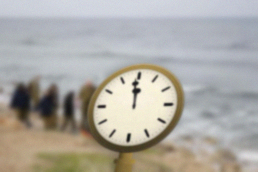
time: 11:59
